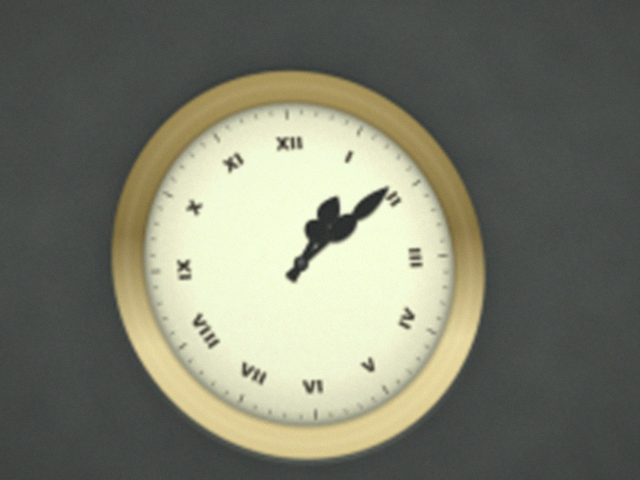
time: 1:09
